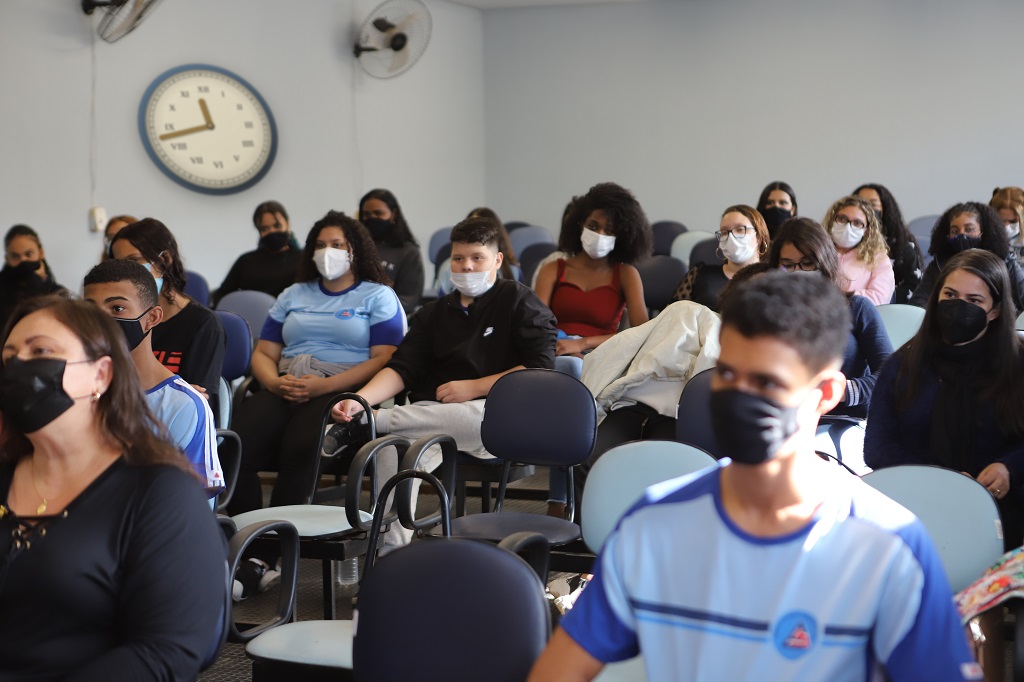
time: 11:43
